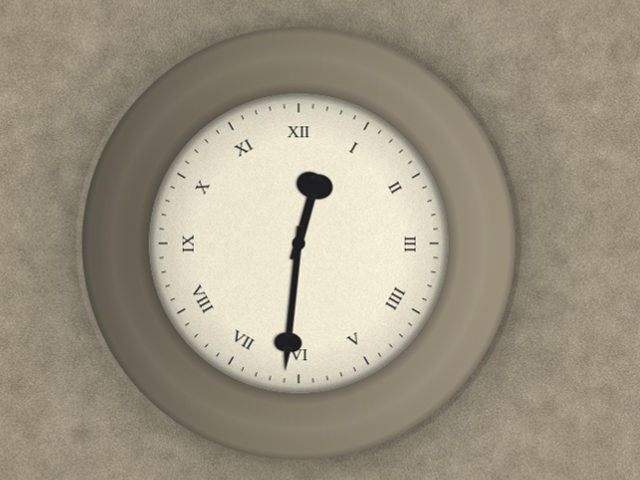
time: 12:31
